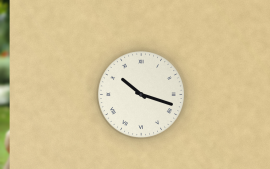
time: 10:18
